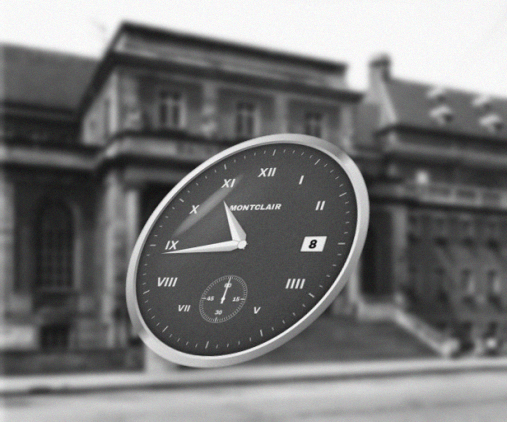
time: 10:44
